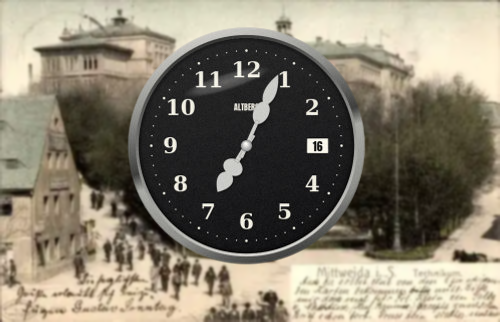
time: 7:04
